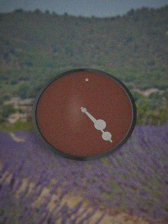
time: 4:23
